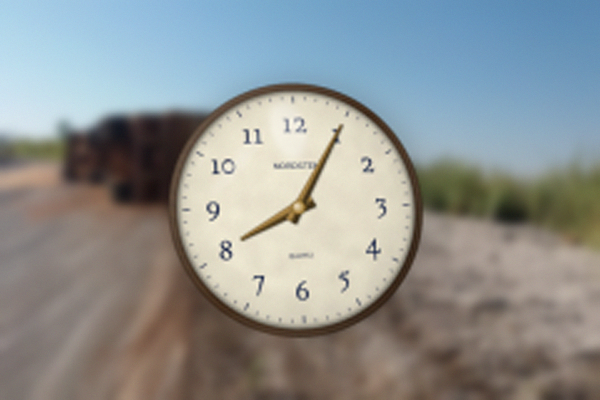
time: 8:05
